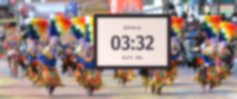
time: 3:32
